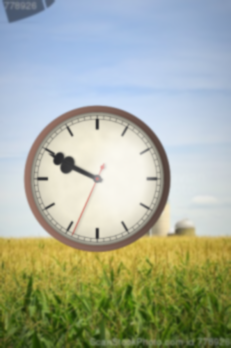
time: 9:49:34
